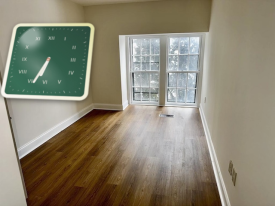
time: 6:34
